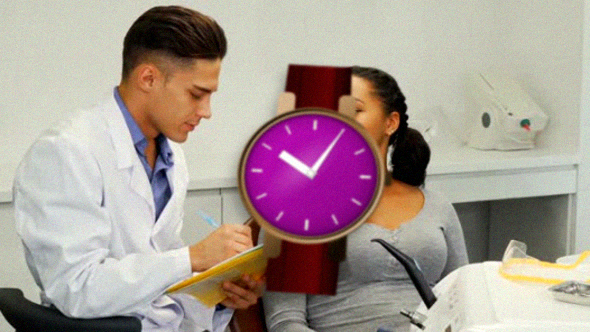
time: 10:05
